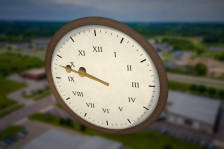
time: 9:48
